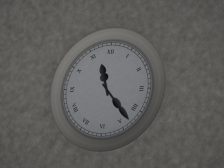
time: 11:23
